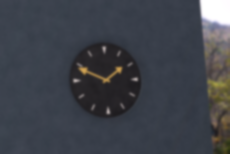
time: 1:49
